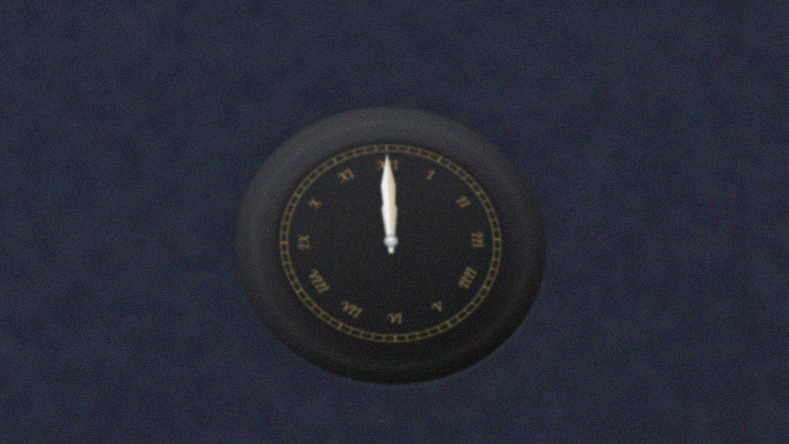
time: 12:00
